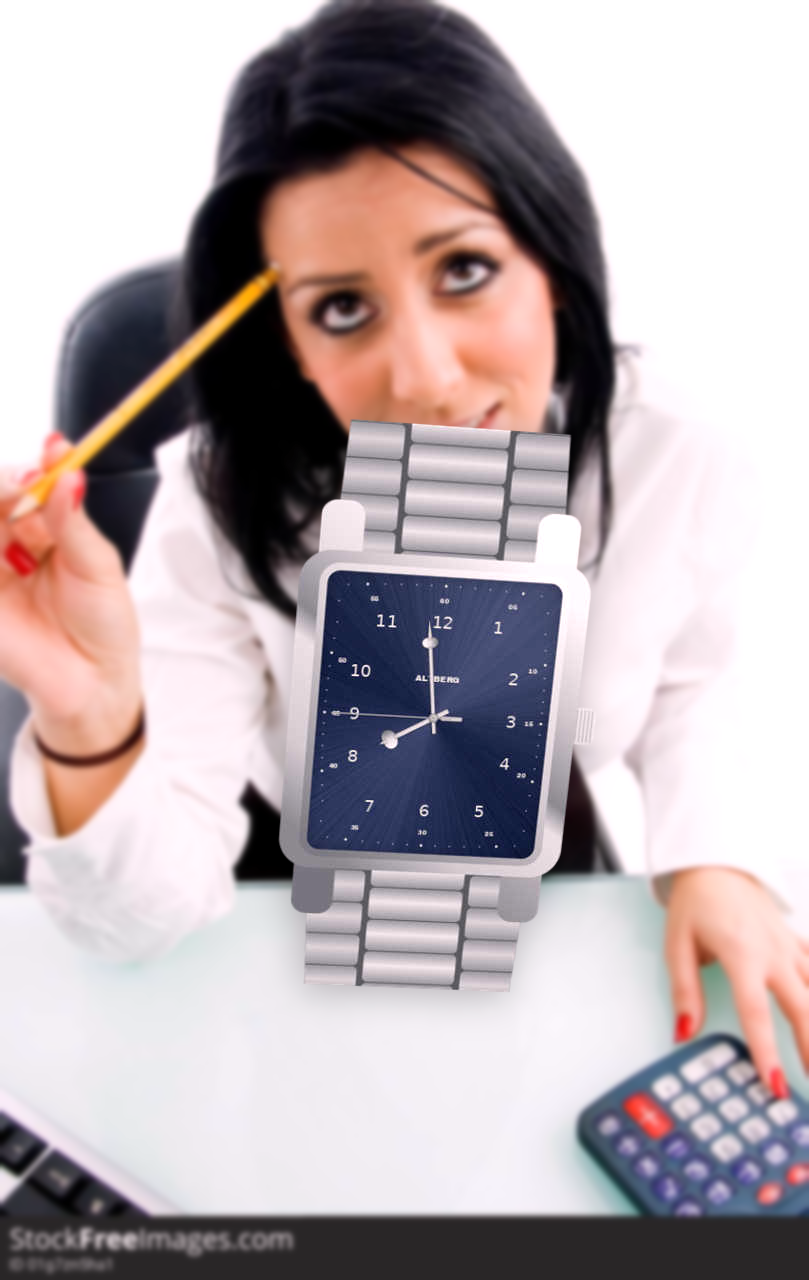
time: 7:58:45
